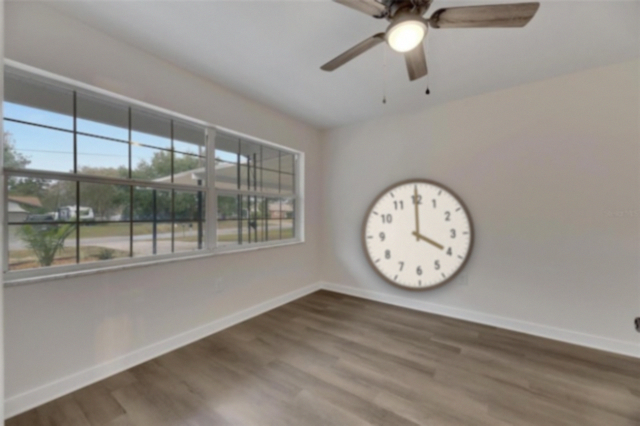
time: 4:00
